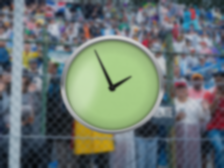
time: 1:56
